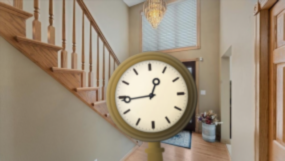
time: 12:44
